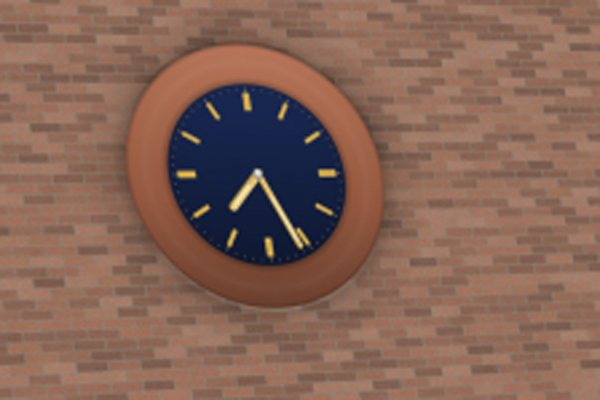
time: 7:26
